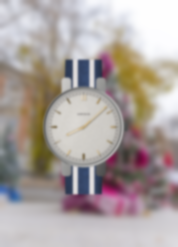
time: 8:08
